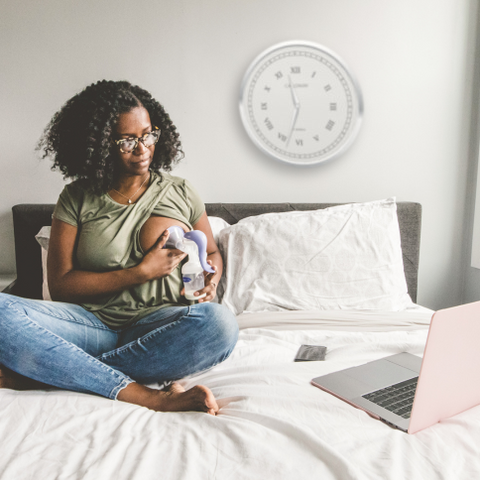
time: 11:33
